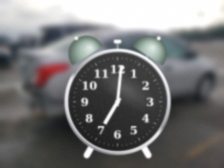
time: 7:01
